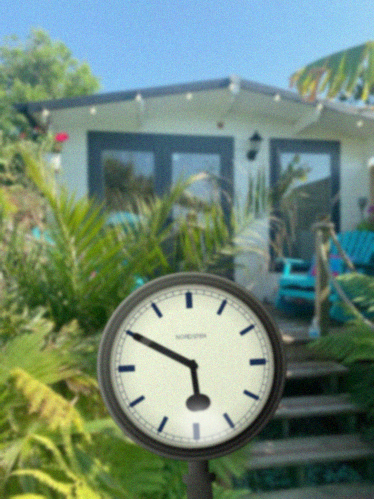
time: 5:50
